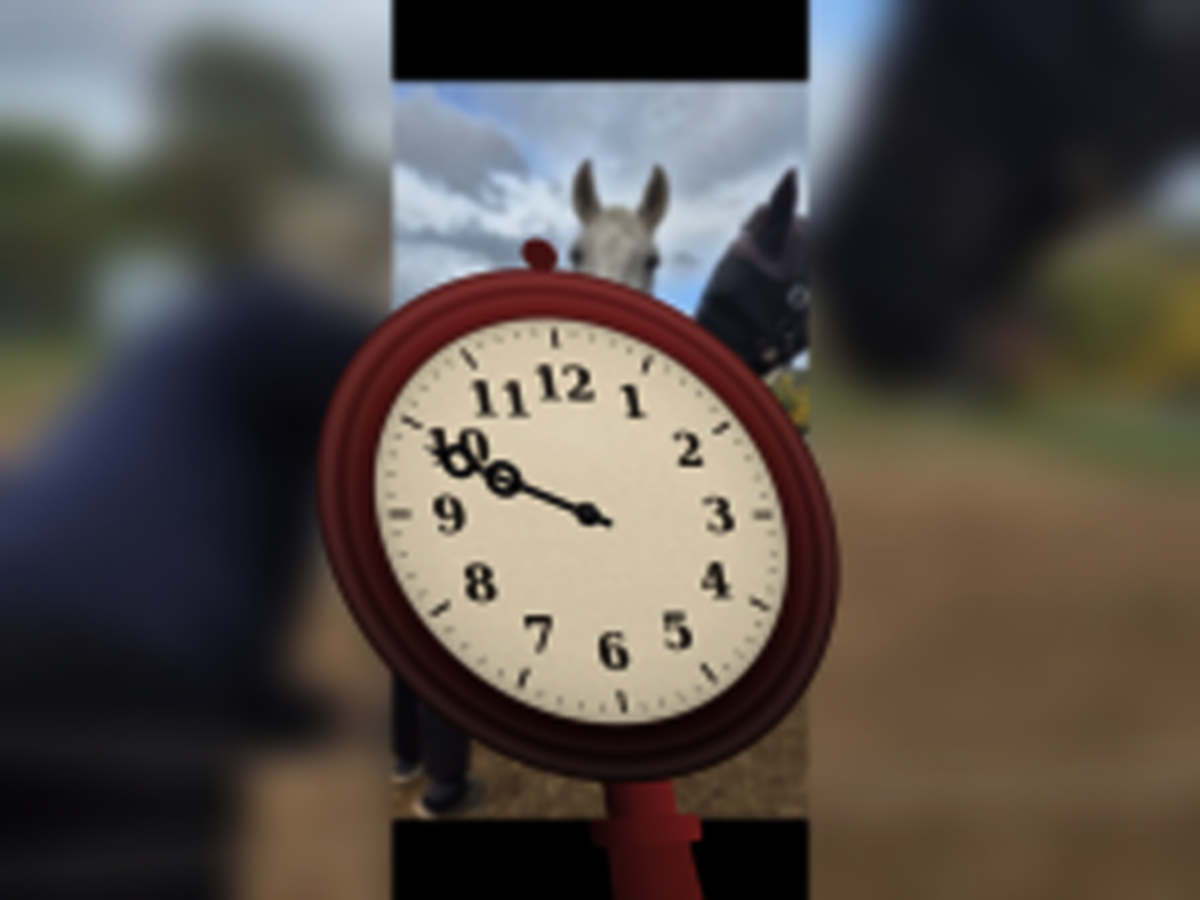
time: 9:49
